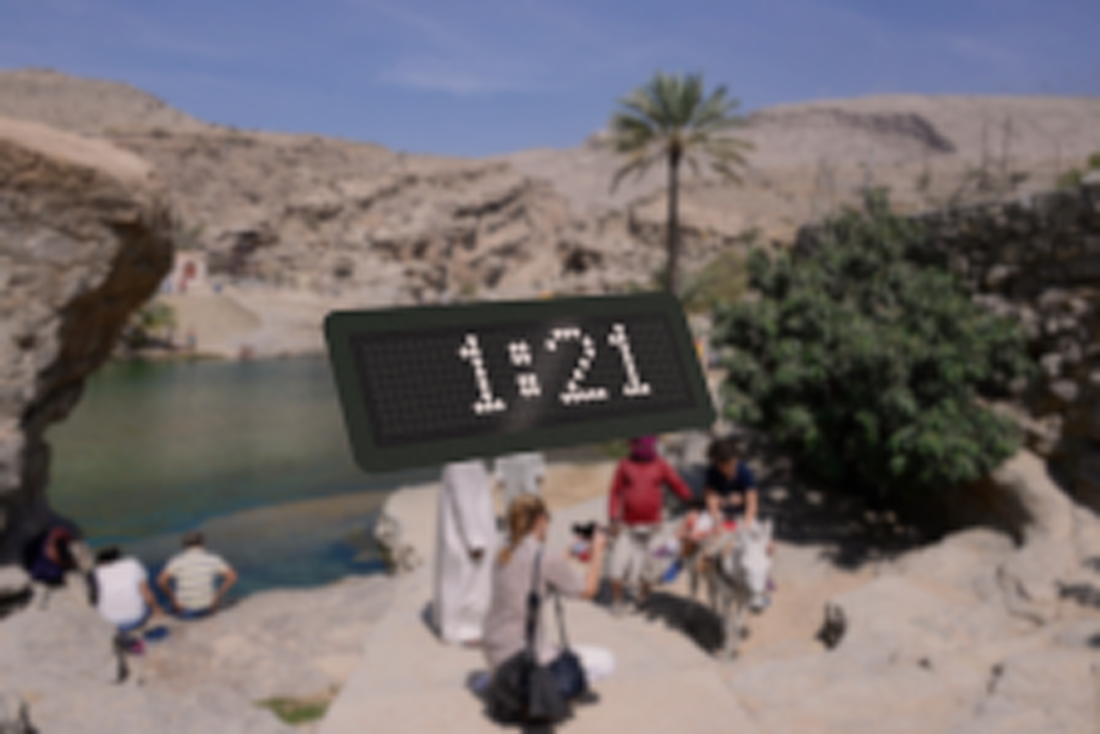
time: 1:21
